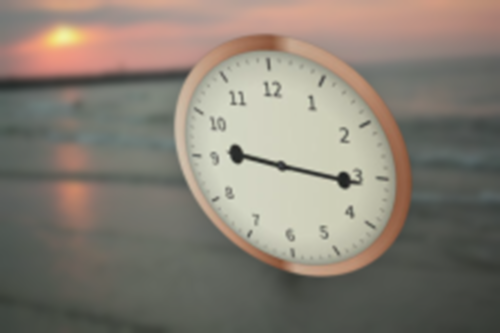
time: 9:16
